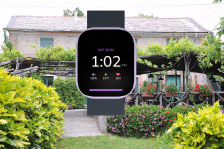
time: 1:02
